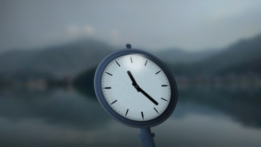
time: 11:23
